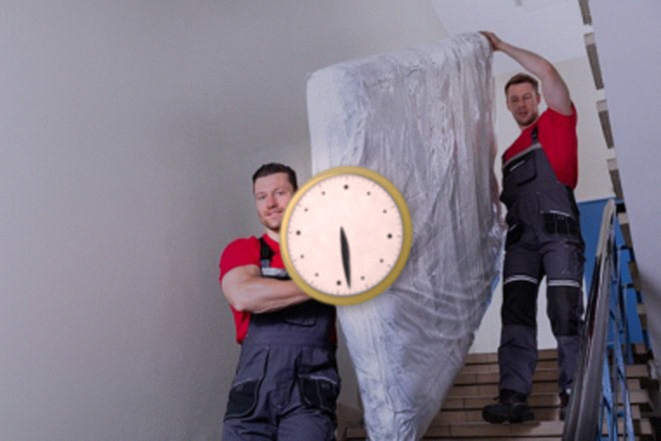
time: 5:28
